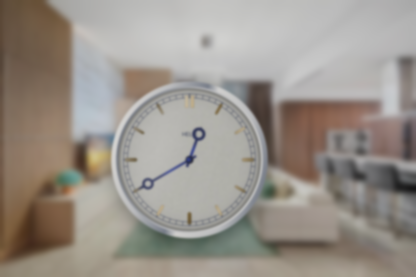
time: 12:40
